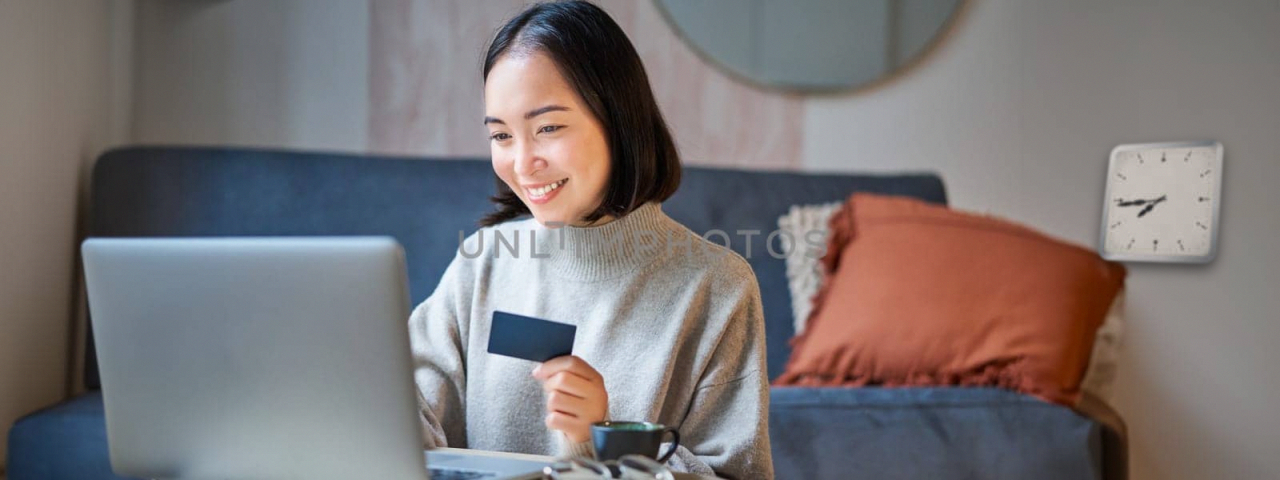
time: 7:44
